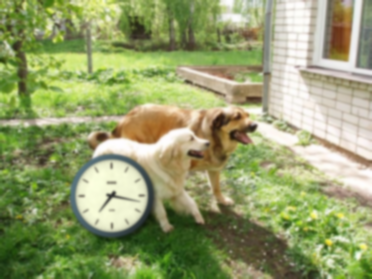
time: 7:17
